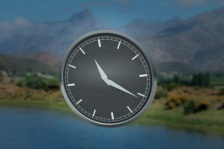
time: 11:21
